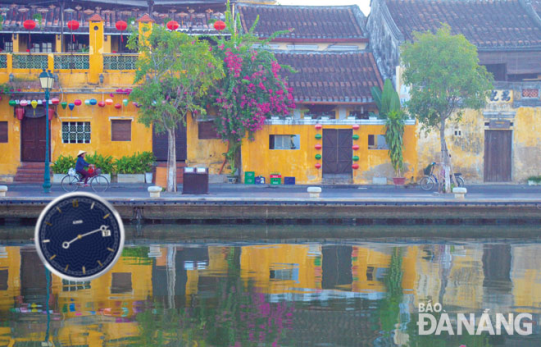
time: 8:13
